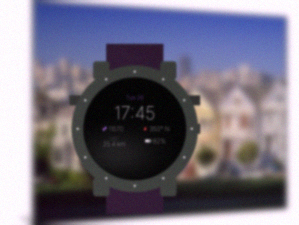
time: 17:45
